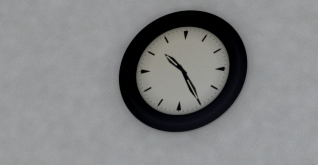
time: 10:25
